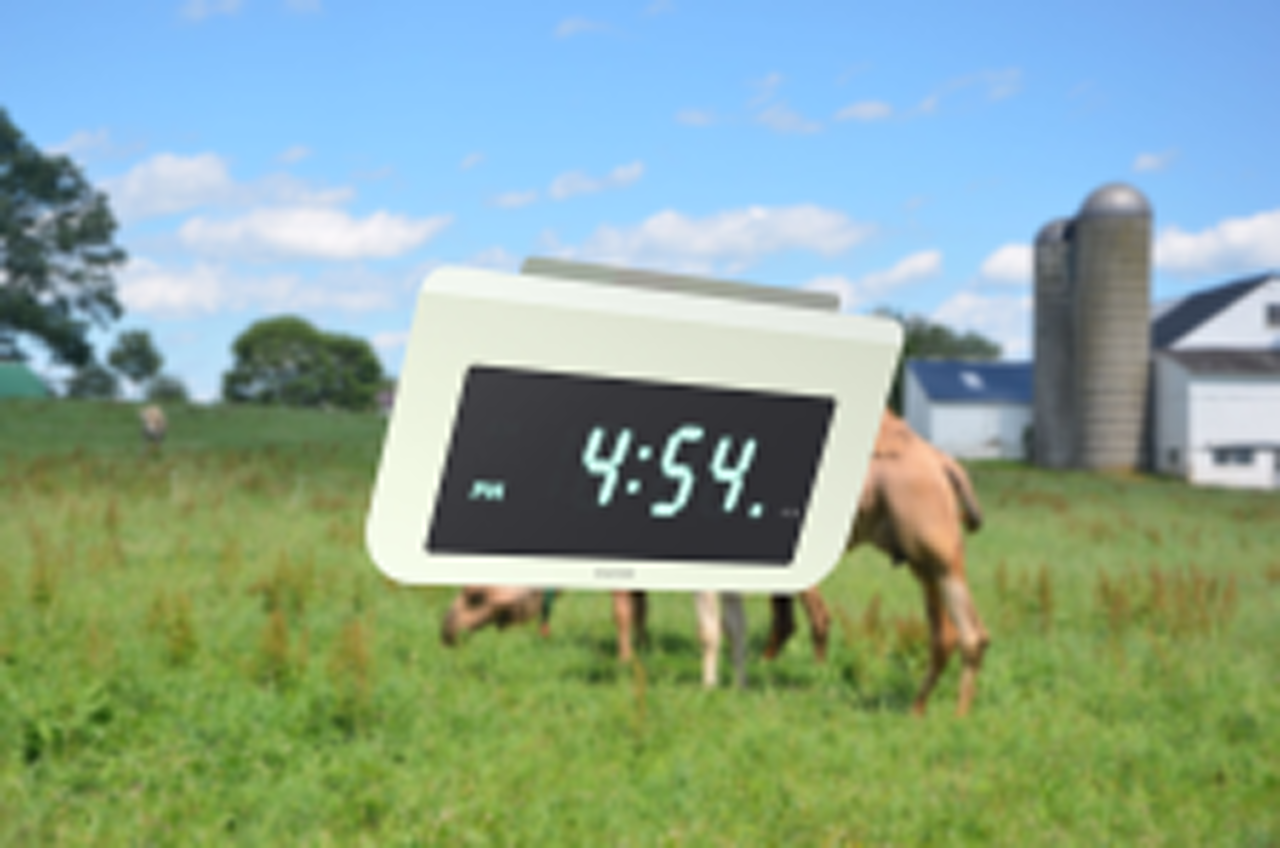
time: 4:54
